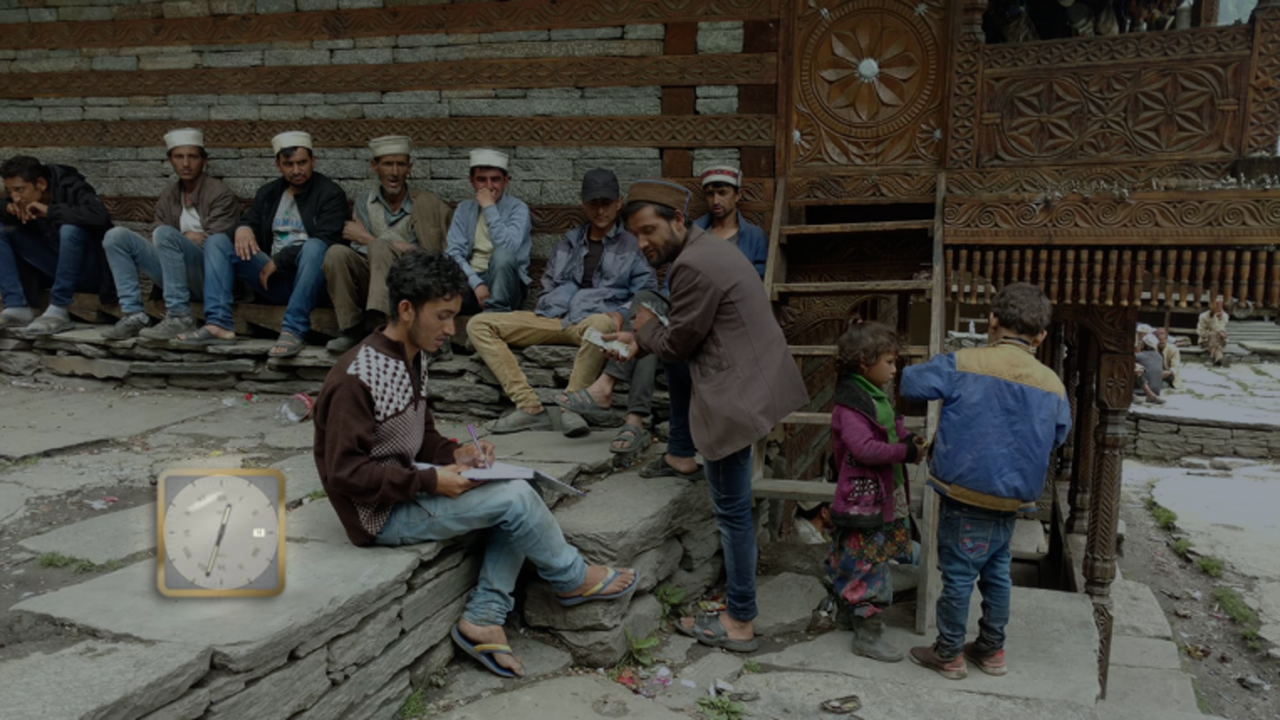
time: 12:33
